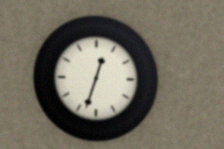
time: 12:33
